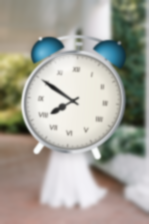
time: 7:50
